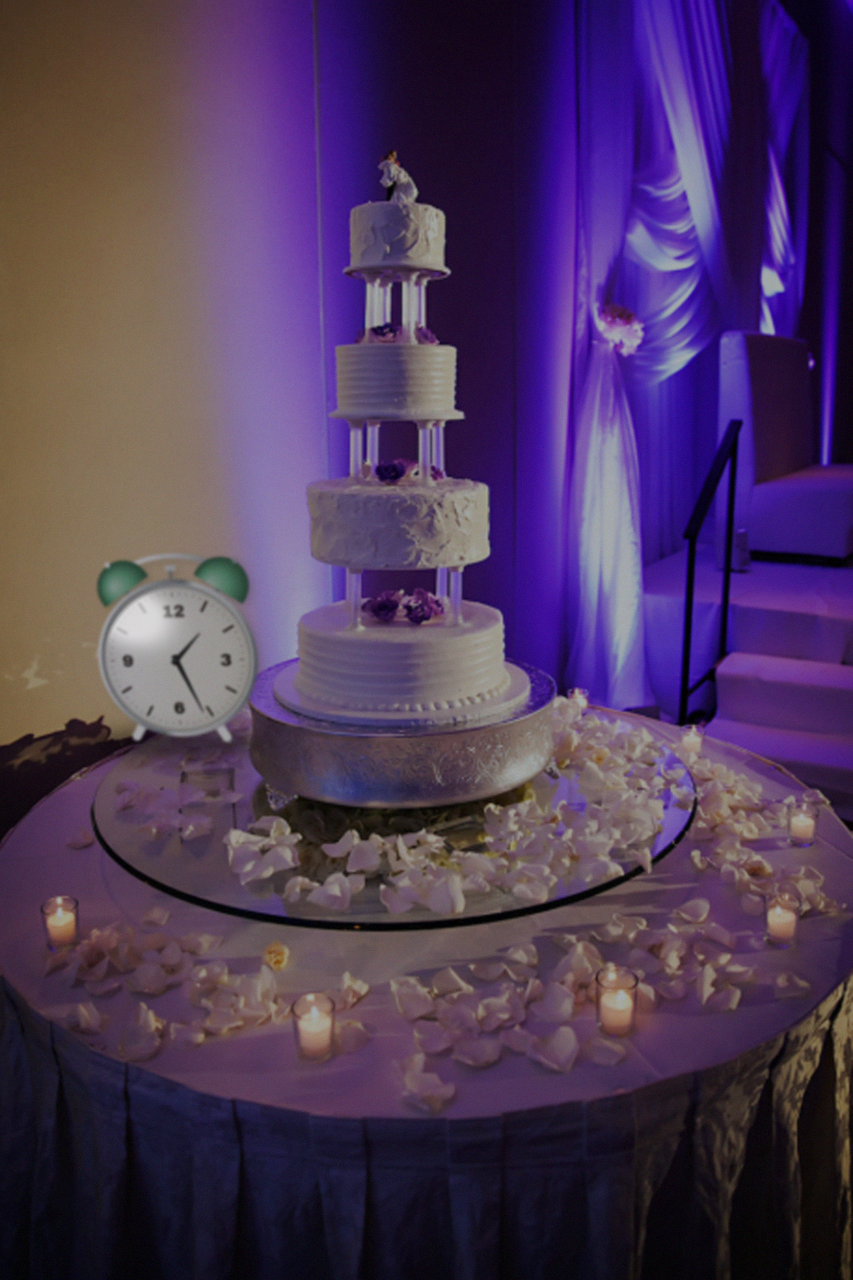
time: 1:26
